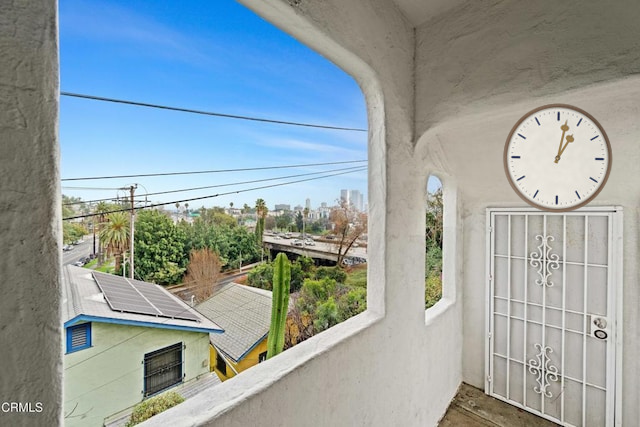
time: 1:02
